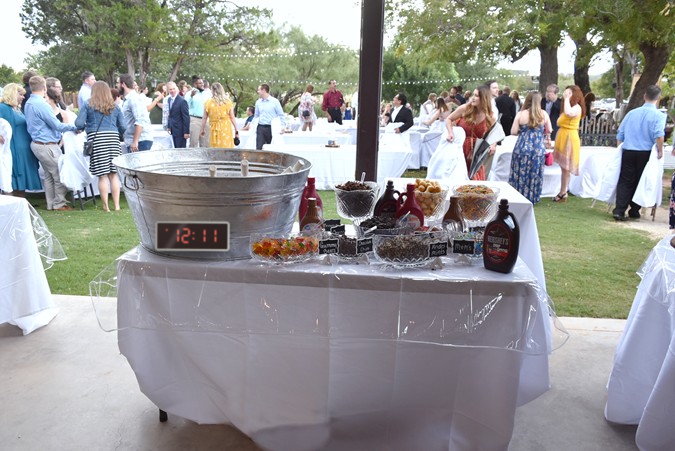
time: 12:11
